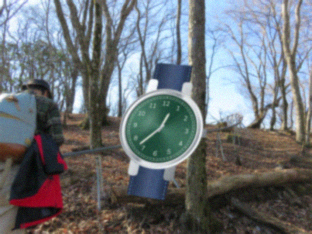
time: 12:37
